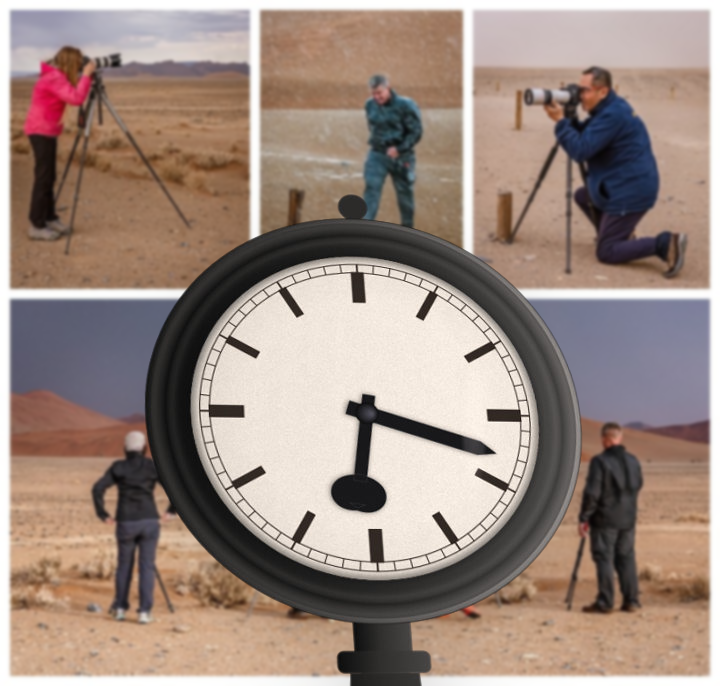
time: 6:18
